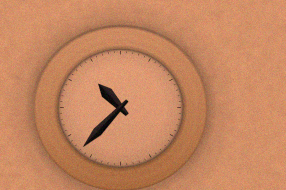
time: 10:37
